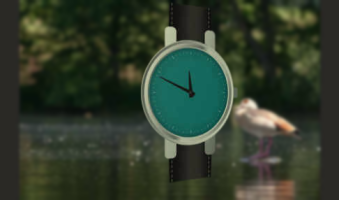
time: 11:49
